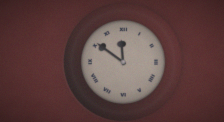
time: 11:51
